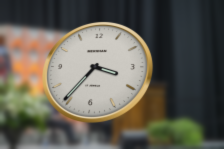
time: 3:36
